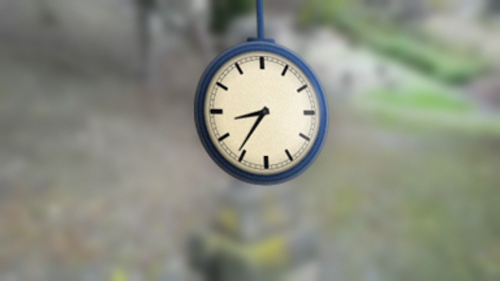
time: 8:36
